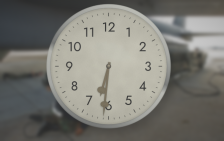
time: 6:31
